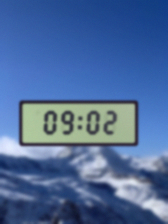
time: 9:02
